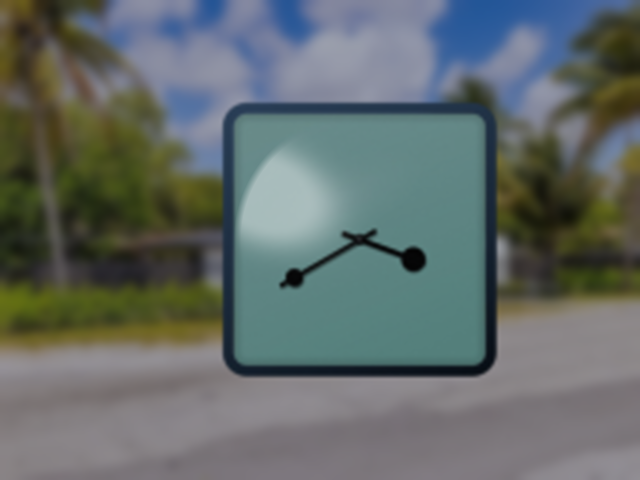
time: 3:40
